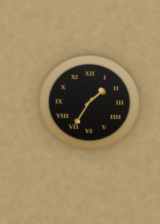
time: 1:35
